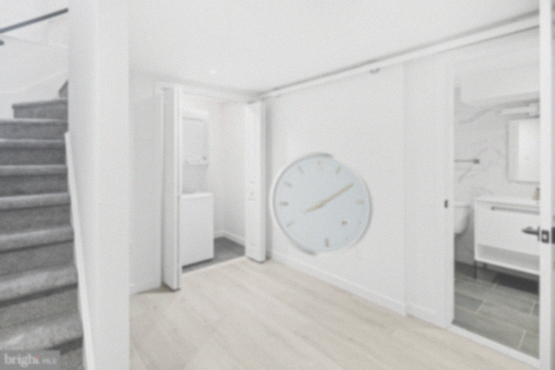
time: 8:10
